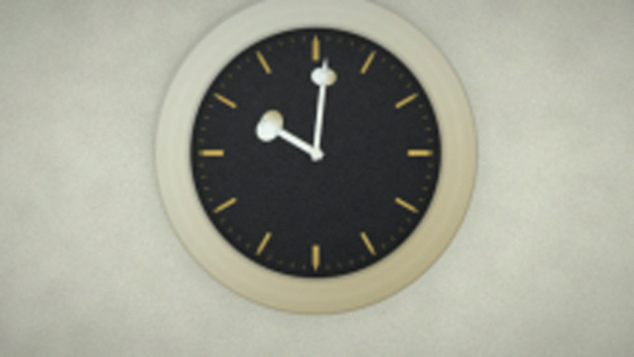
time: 10:01
